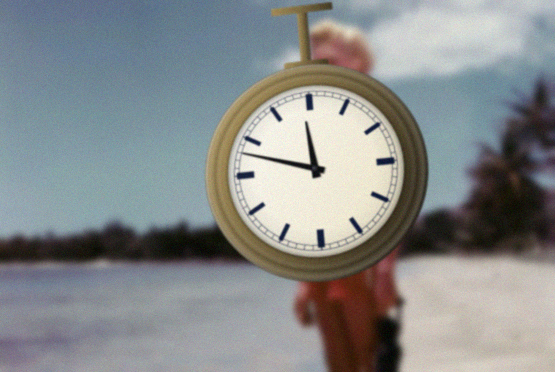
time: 11:48
